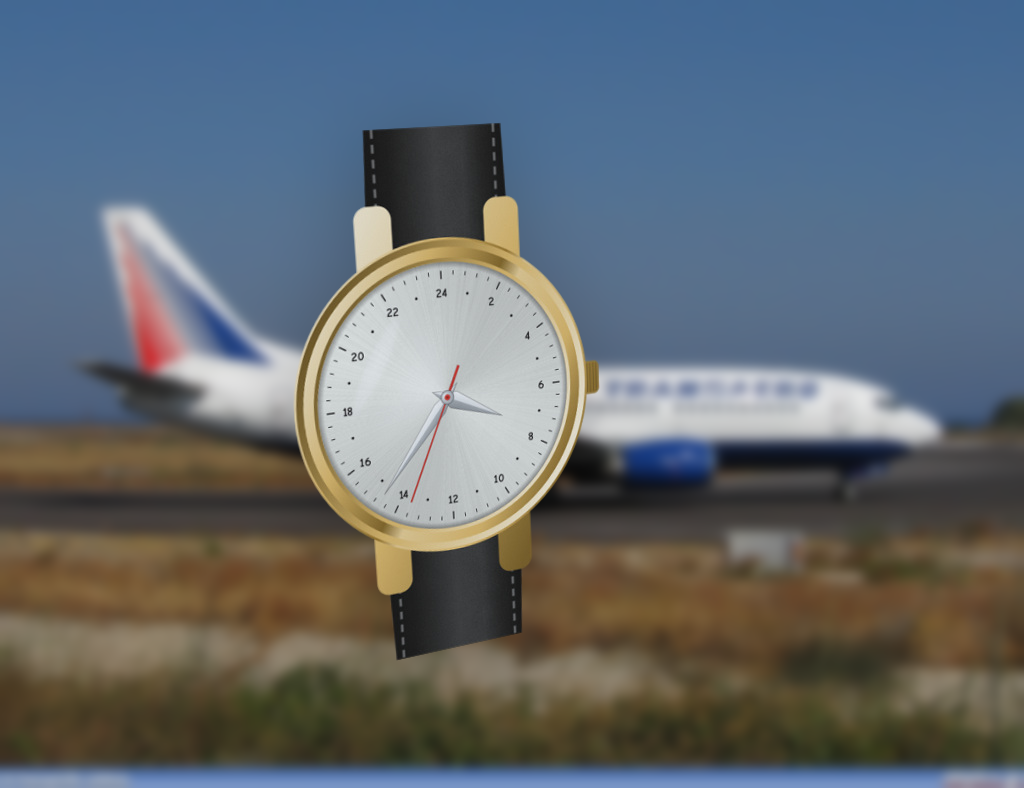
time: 7:36:34
